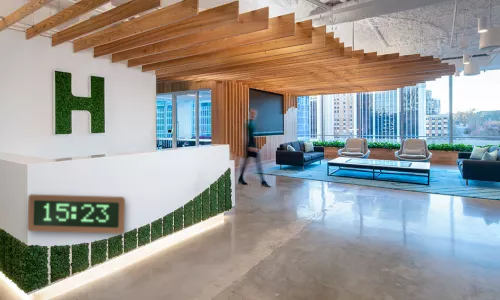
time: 15:23
